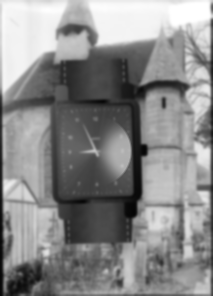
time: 8:56
